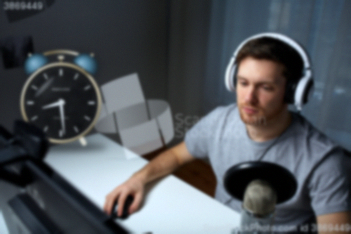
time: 8:29
